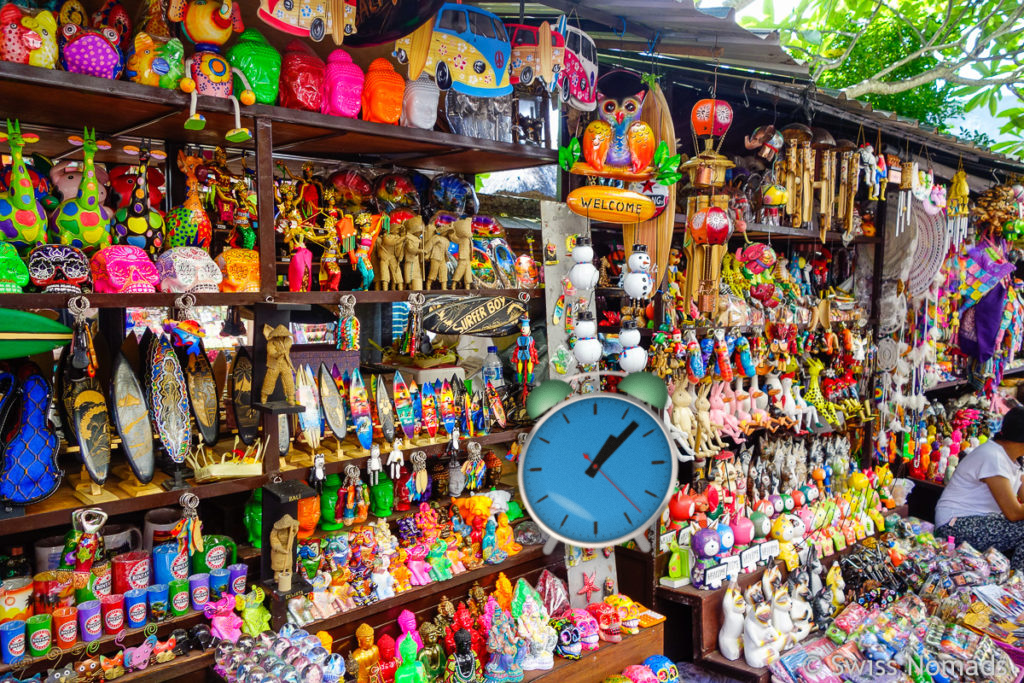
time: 1:07:23
